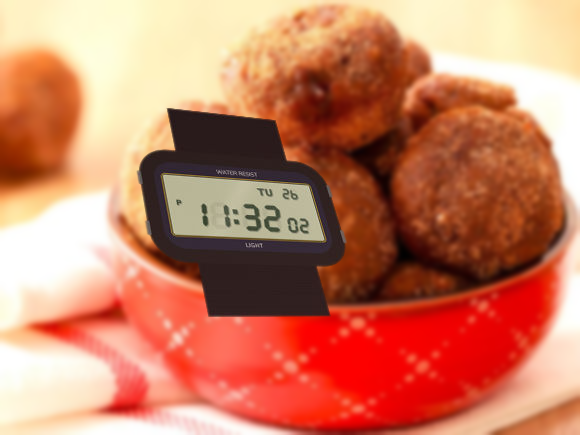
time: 11:32:02
